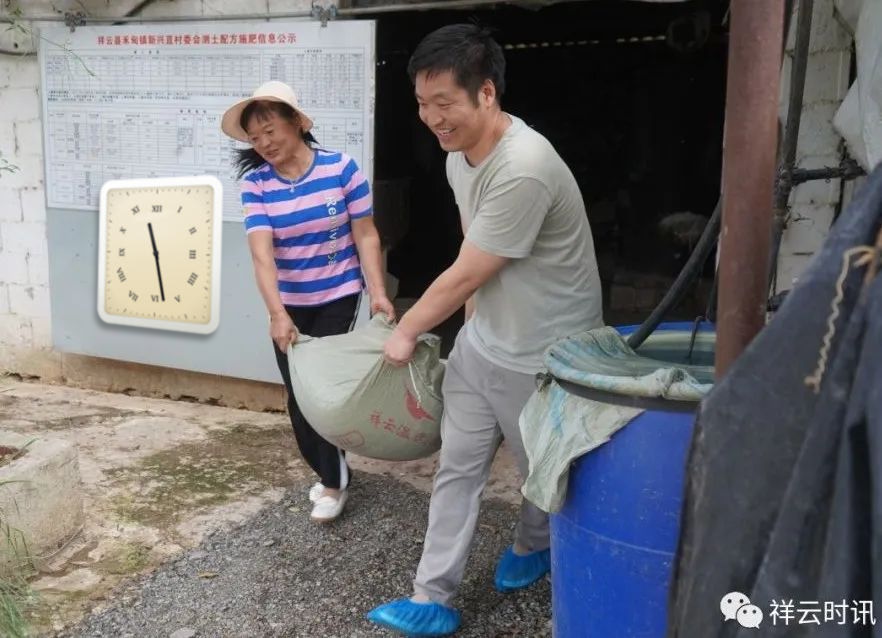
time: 11:28
